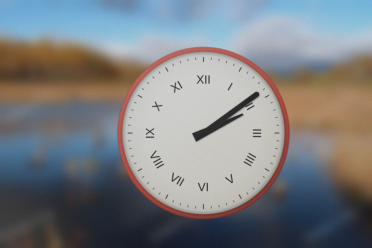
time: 2:09
